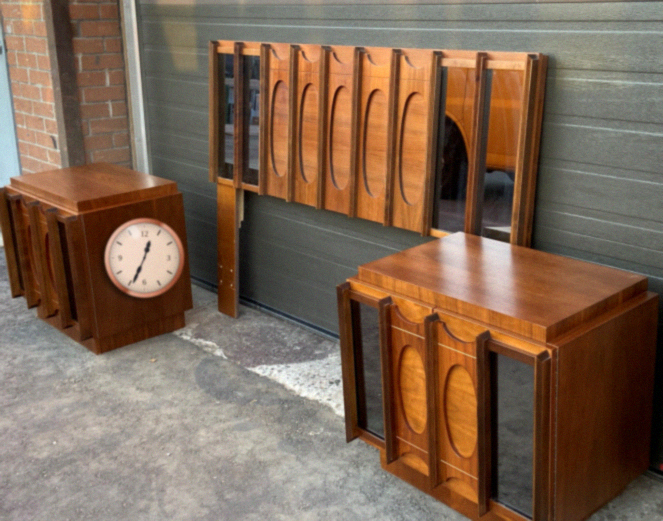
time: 12:34
